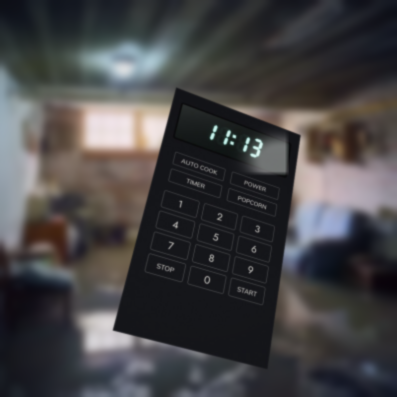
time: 11:13
